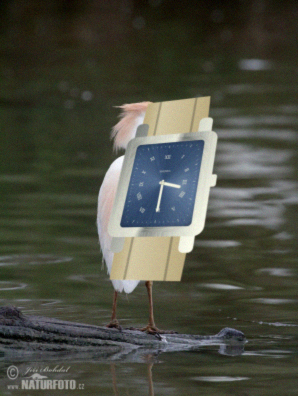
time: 3:30
